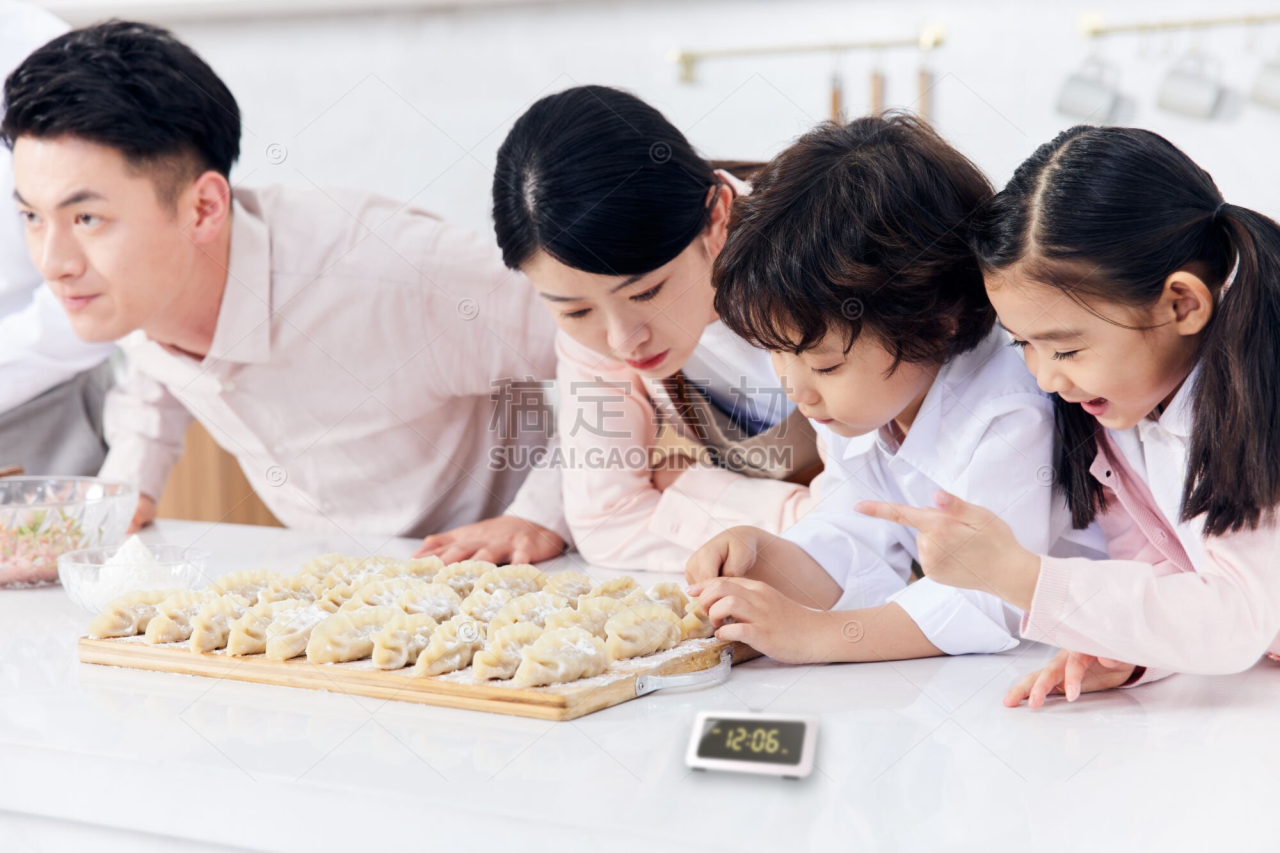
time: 12:06
